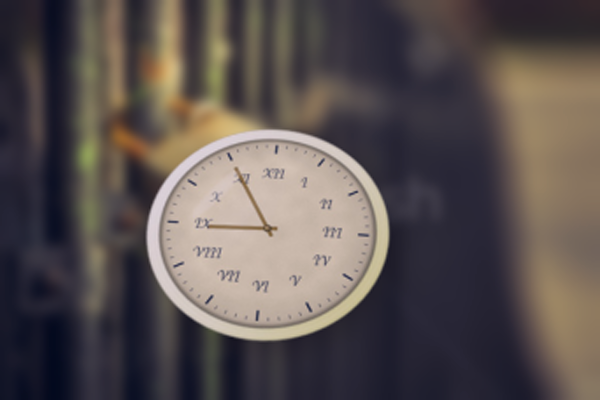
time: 8:55
